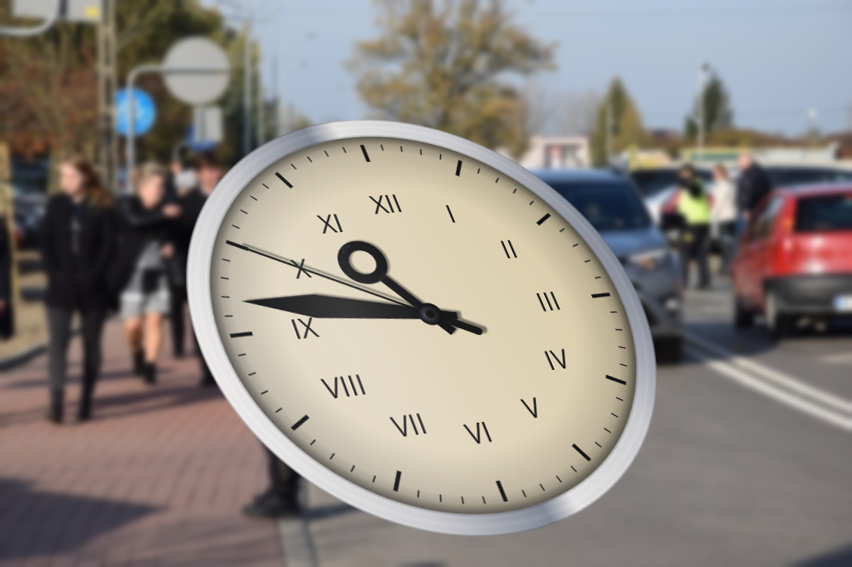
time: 10:46:50
